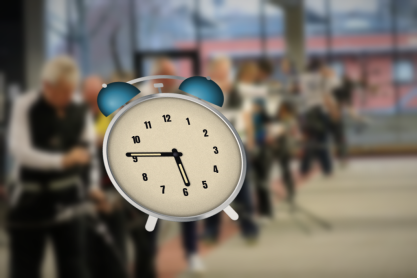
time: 5:46
